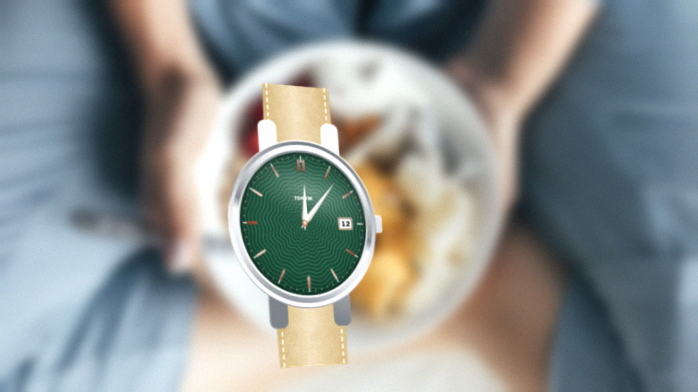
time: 12:07
